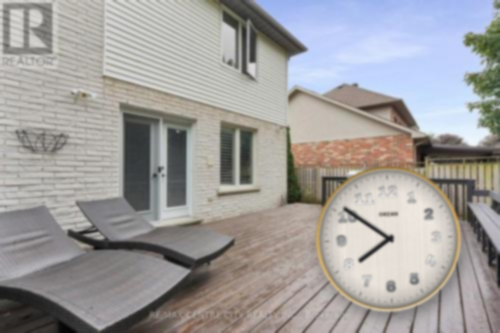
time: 7:51
